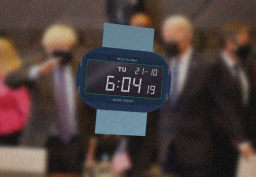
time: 6:04:19
